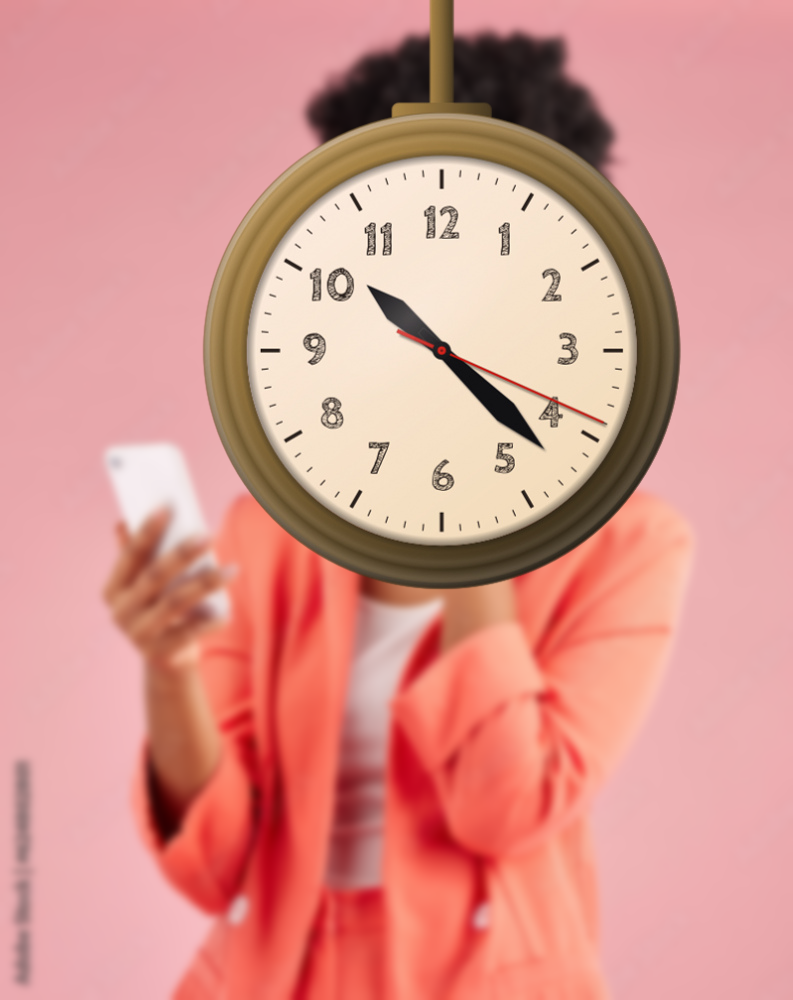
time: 10:22:19
